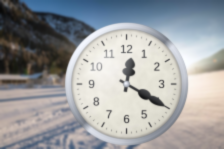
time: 12:20
